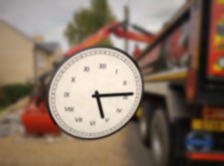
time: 5:14
